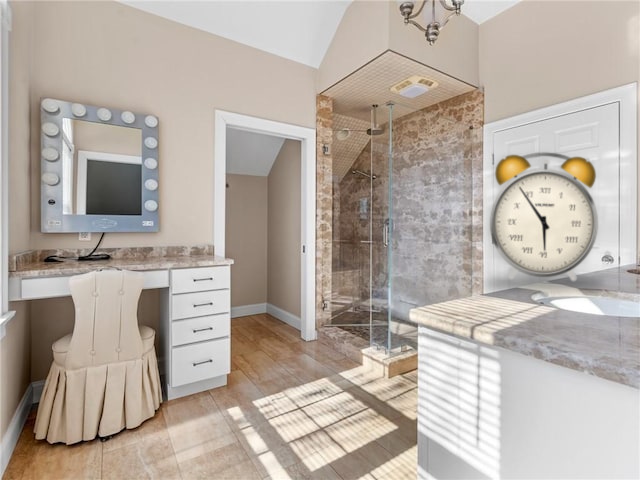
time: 5:54
